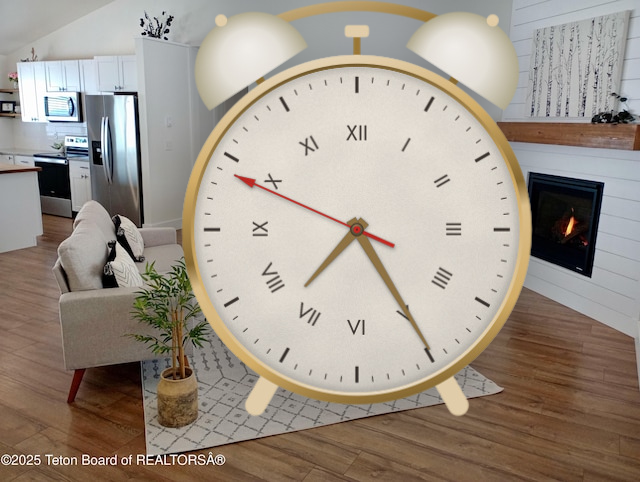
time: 7:24:49
